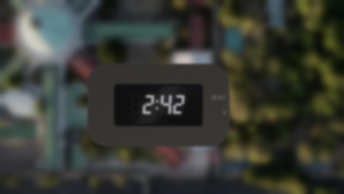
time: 2:42
